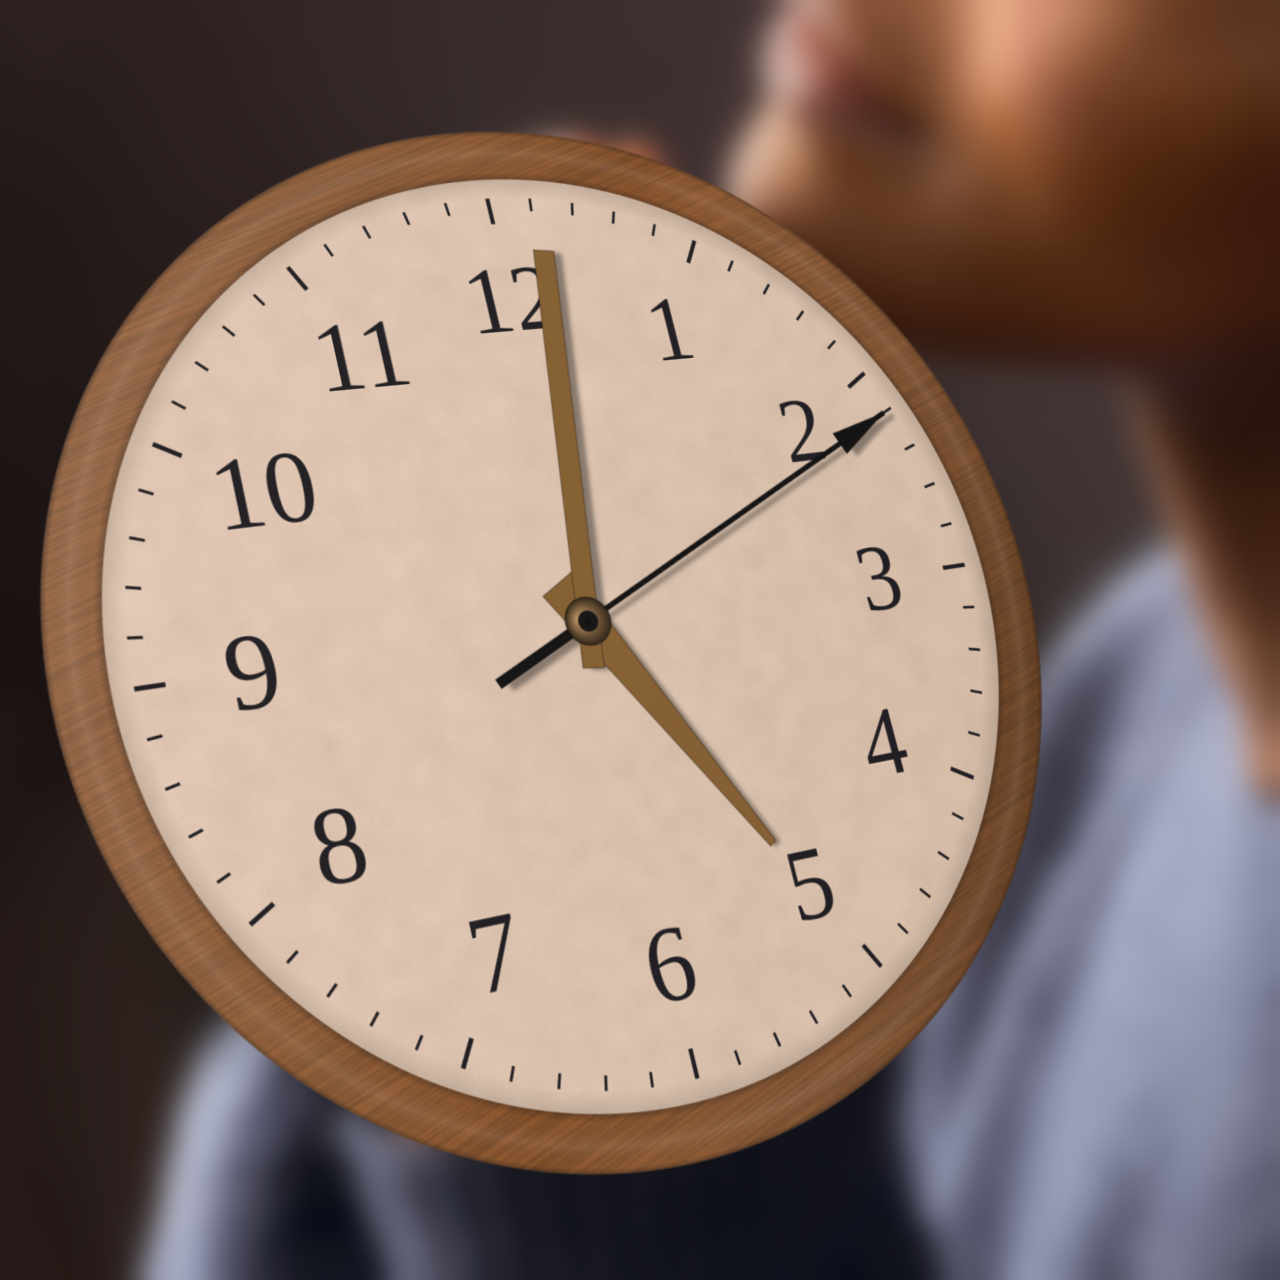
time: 5:01:11
